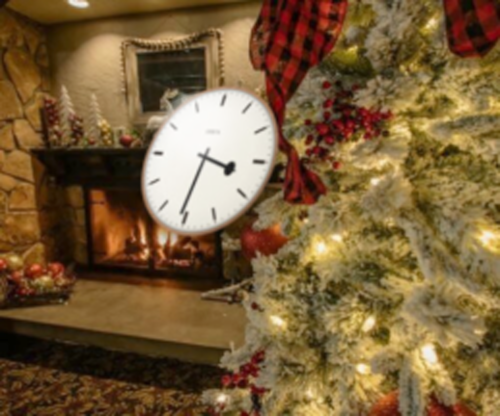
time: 3:31
